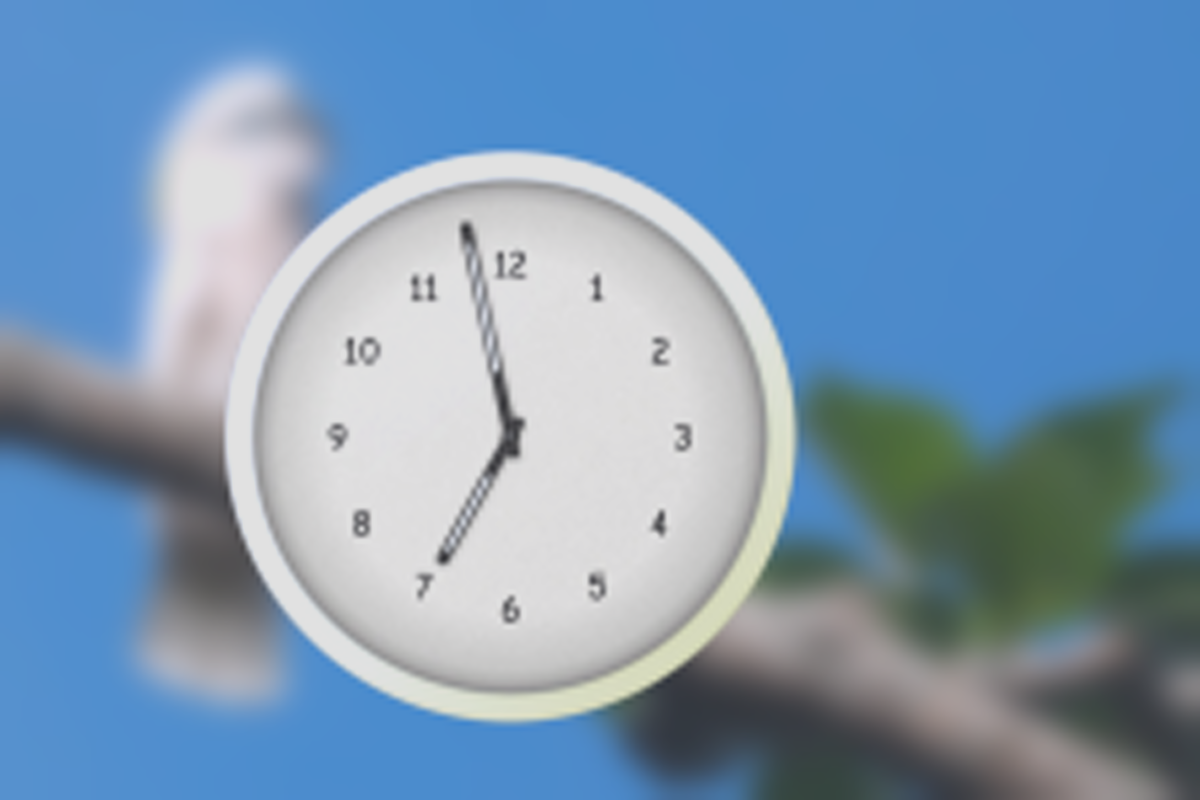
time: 6:58
